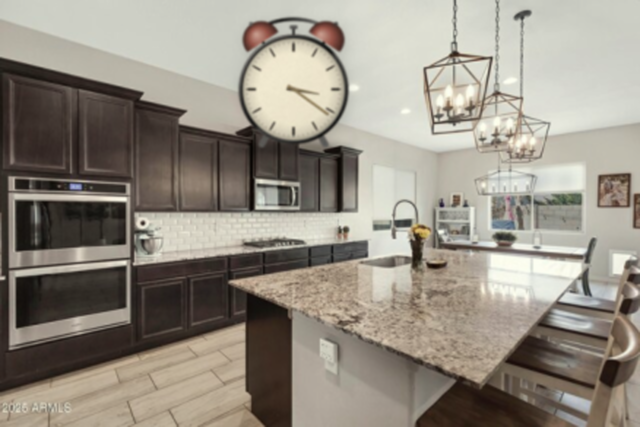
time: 3:21
